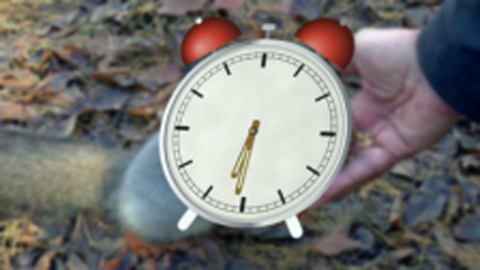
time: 6:31
